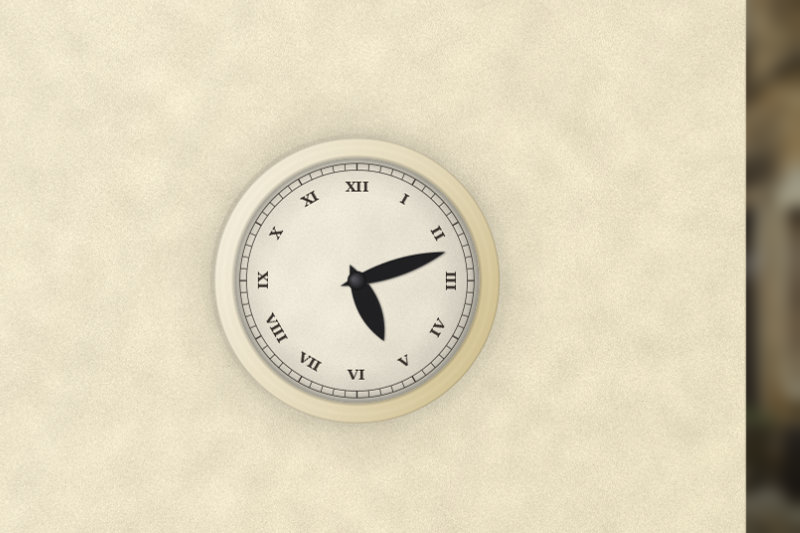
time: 5:12
